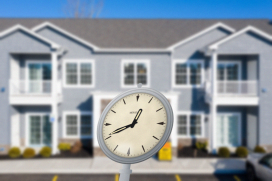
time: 12:41
